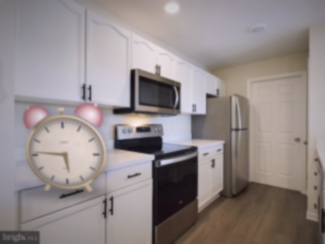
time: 5:46
